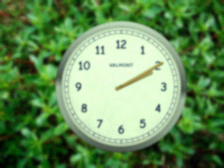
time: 2:10
